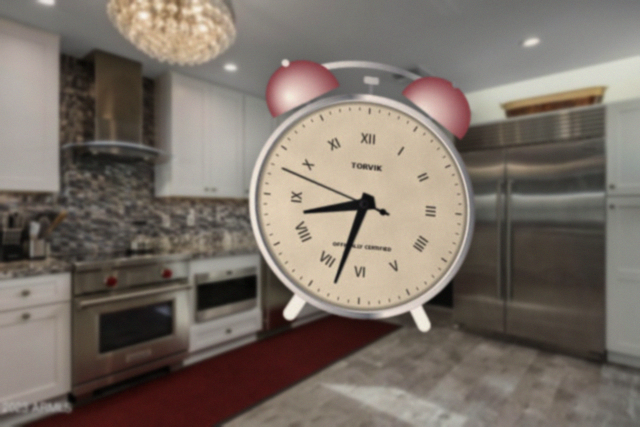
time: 8:32:48
